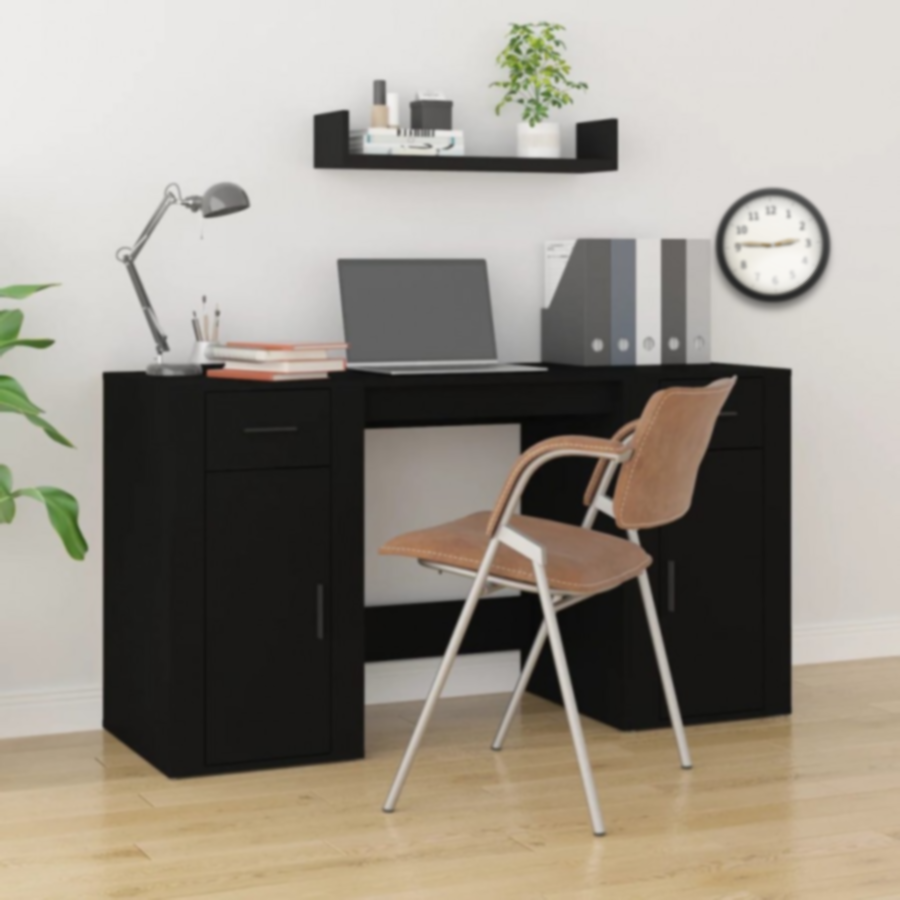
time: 2:46
